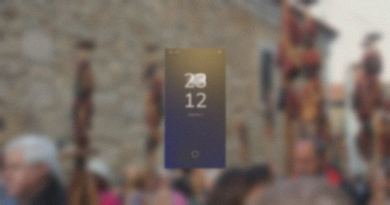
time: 23:12
